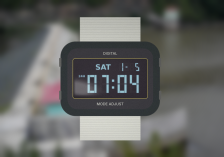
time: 7:04
